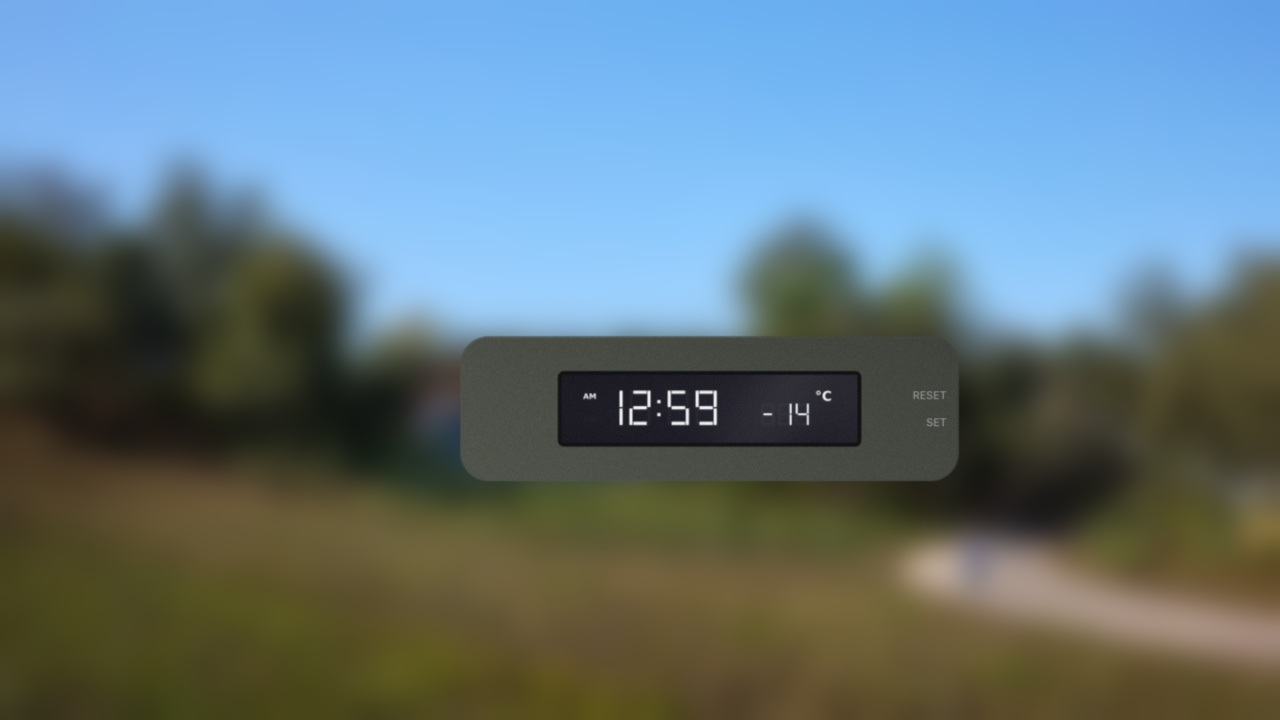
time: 12:59
